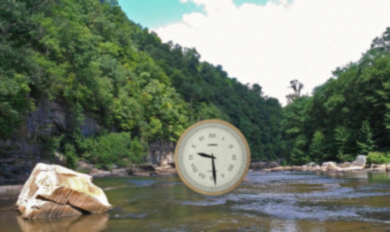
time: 9:29
